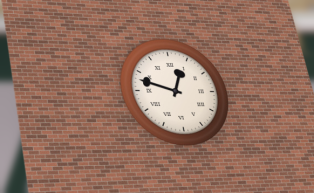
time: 12:48
